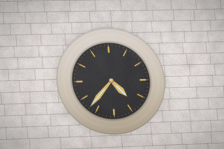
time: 4:37
